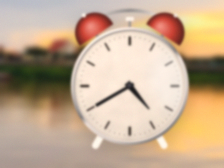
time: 4:40
